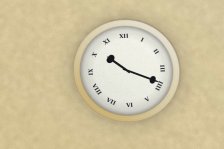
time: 10:19
